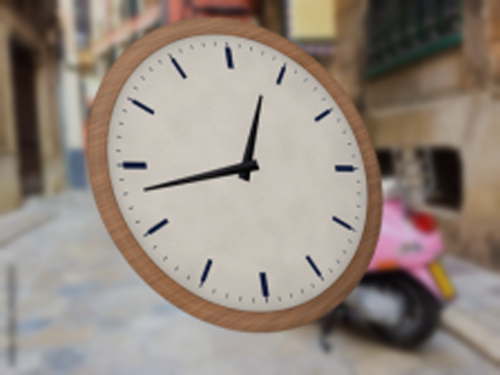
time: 12:43
